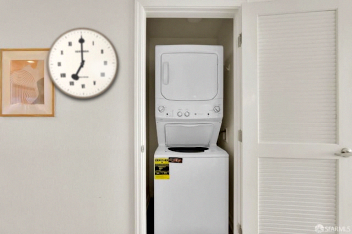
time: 7:00
